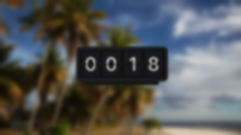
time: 0:18
